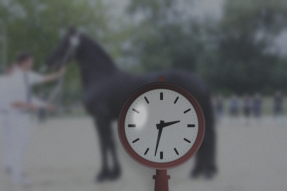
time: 2:32
